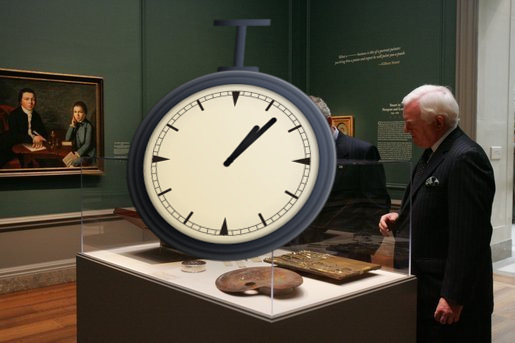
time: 1:07
